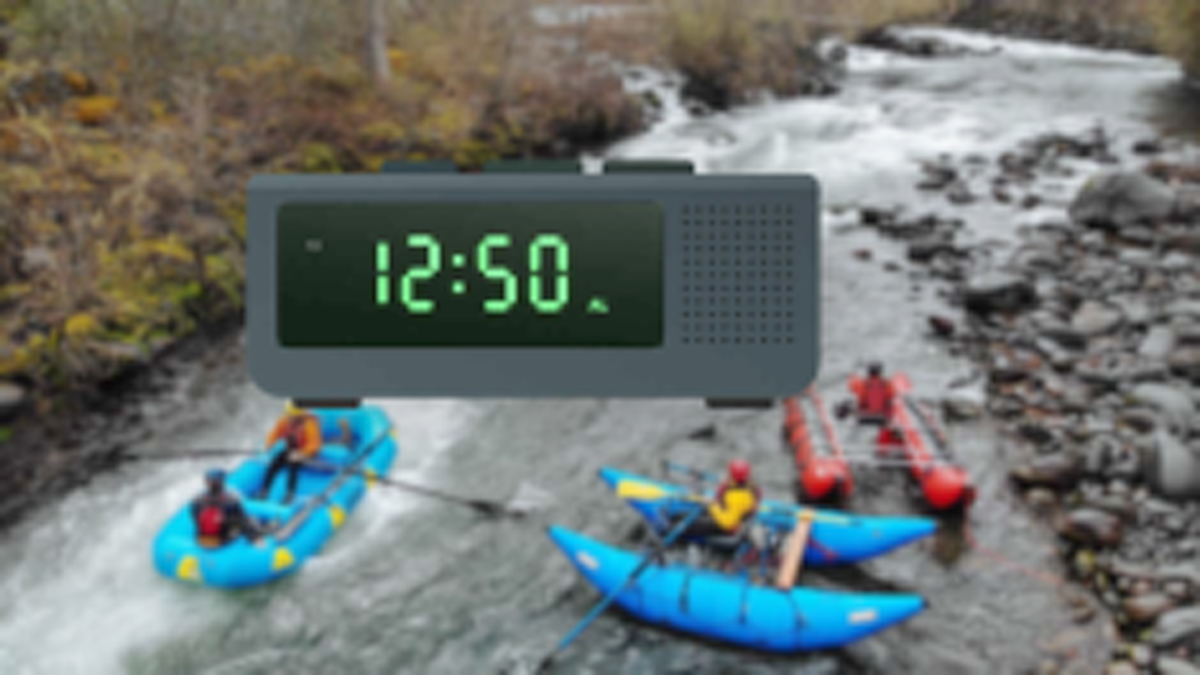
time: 12:50
